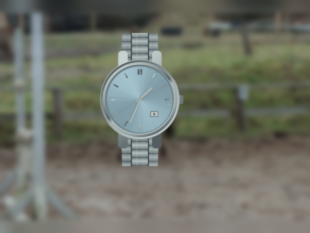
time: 1:34
